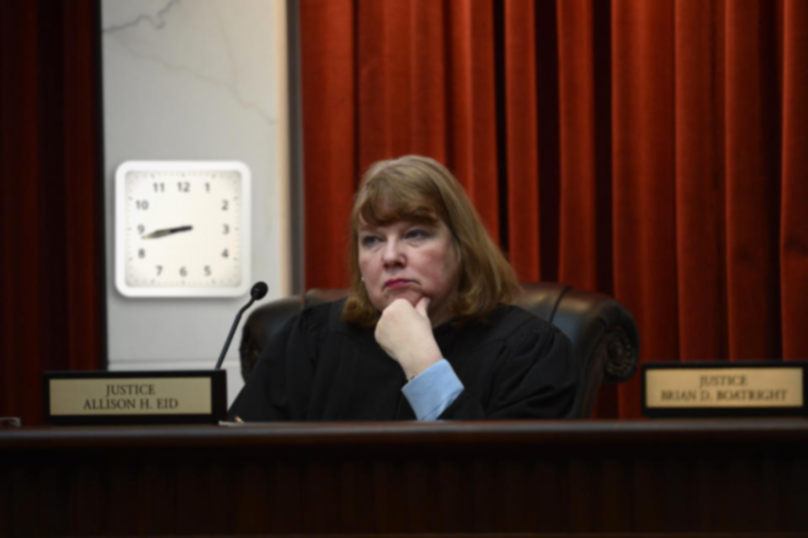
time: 8:43
